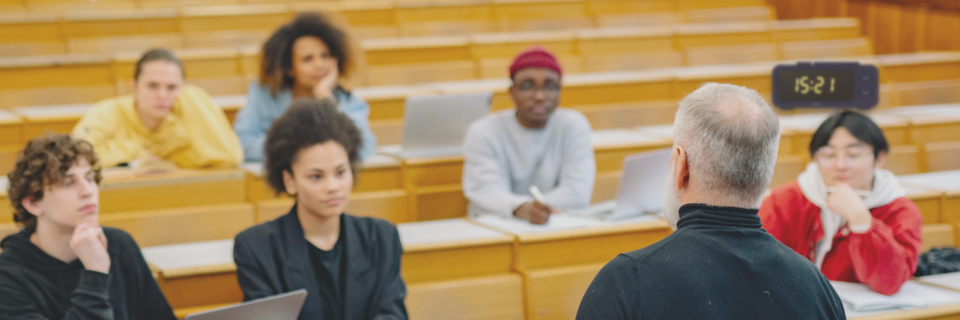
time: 15:21
